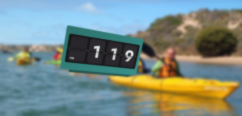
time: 1:19
